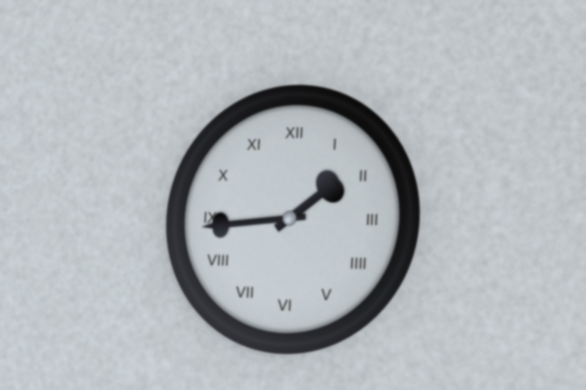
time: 1:44
